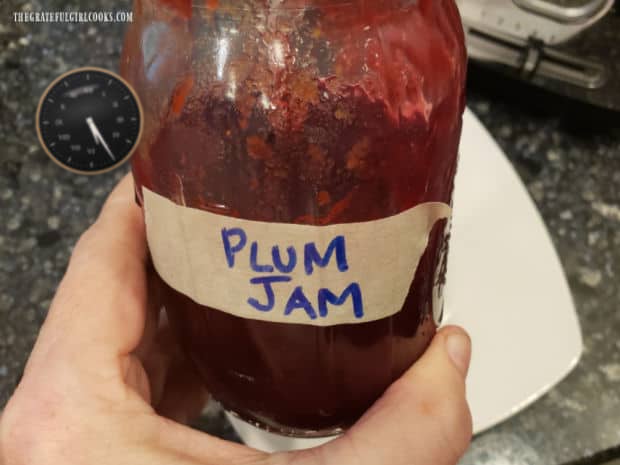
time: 5:25
